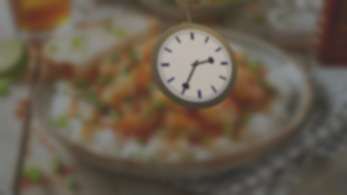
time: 2:35
